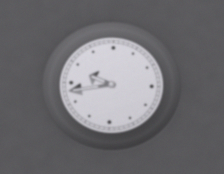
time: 9:43
